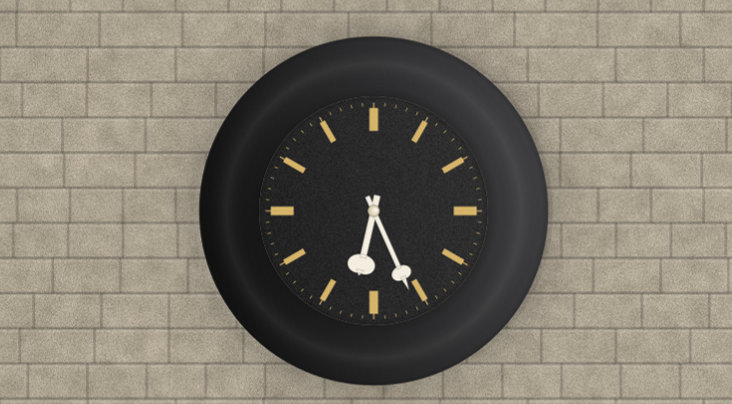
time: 6:26
